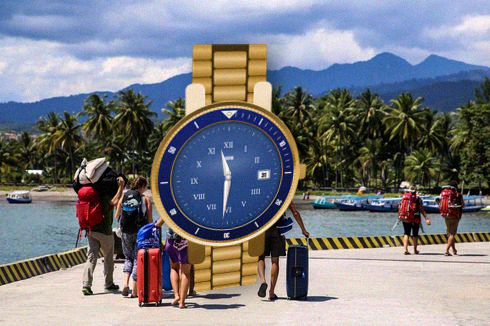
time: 11:31
